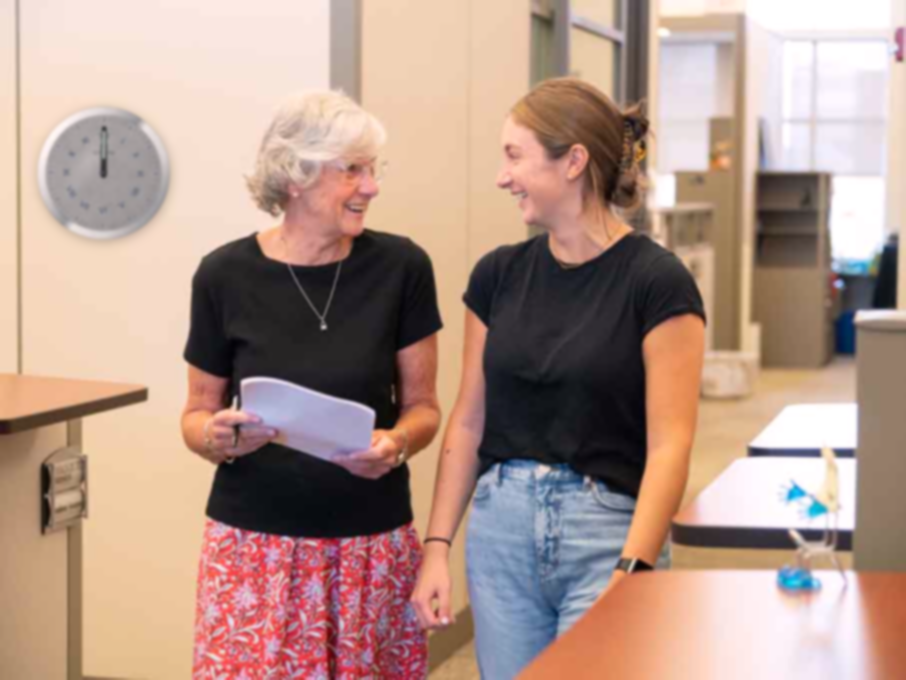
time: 12:00
